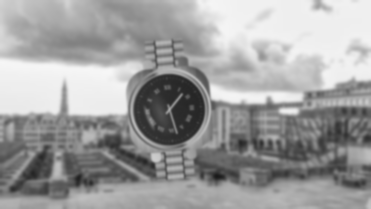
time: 1:28
